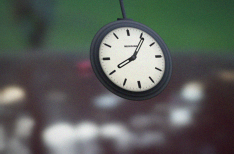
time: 8:06
